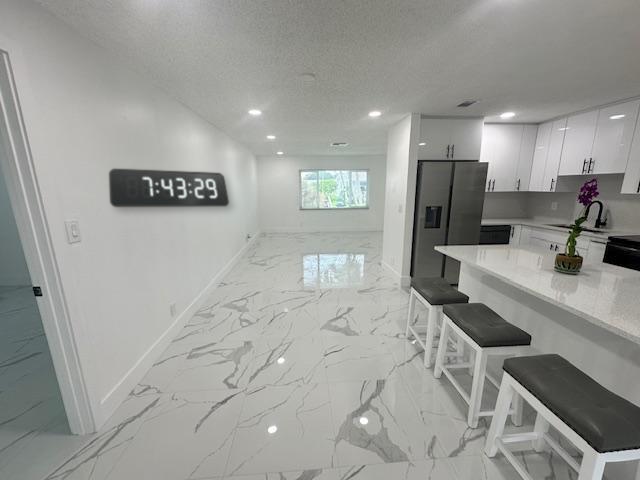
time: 7:43:29
